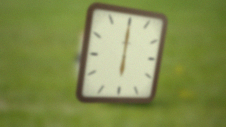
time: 6:00
